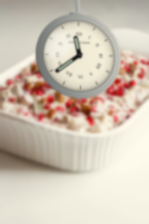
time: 11:39
